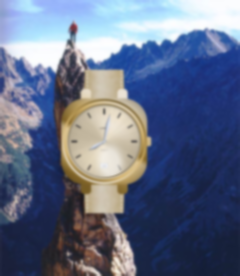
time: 8:02
